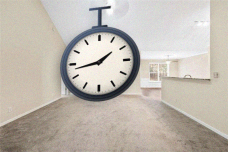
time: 1:43
